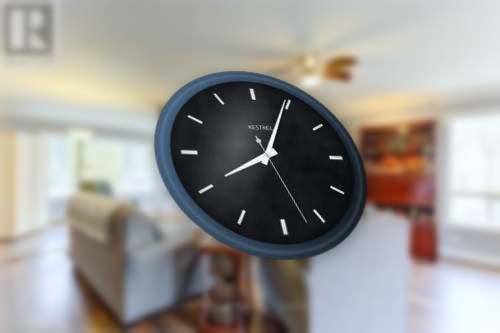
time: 8:04:27
